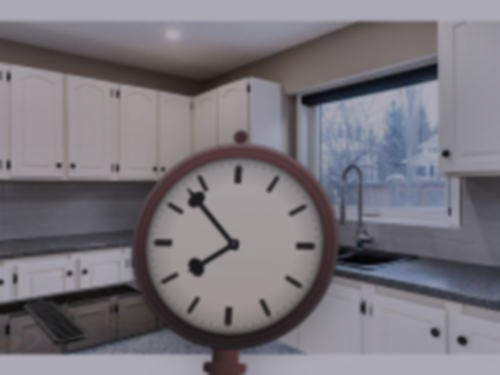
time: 7:53
